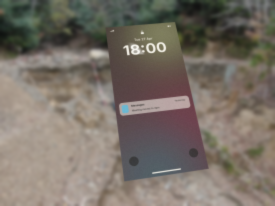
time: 18:00
